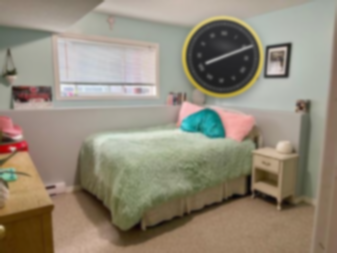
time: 8:11
